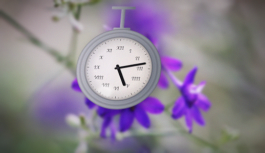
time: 5:13
